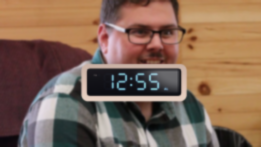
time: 12:55
